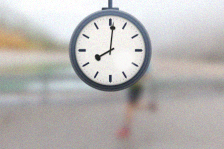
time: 8:01
